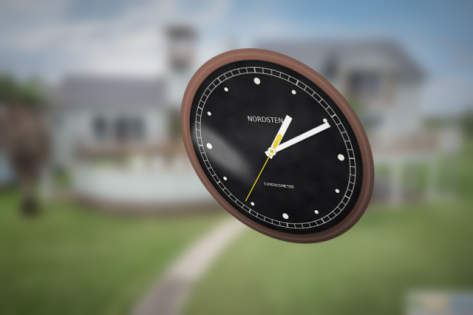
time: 1:10:36
